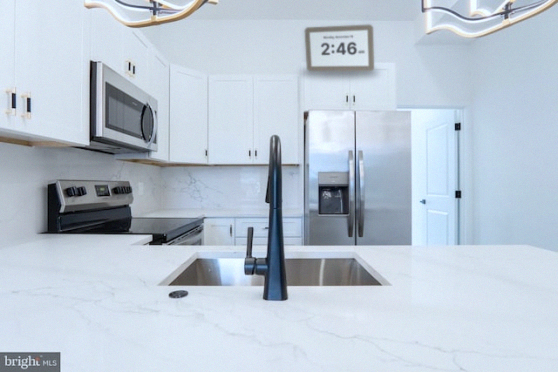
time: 2:46
